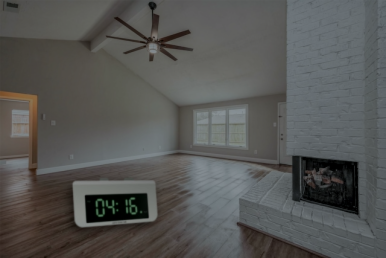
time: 4:16
